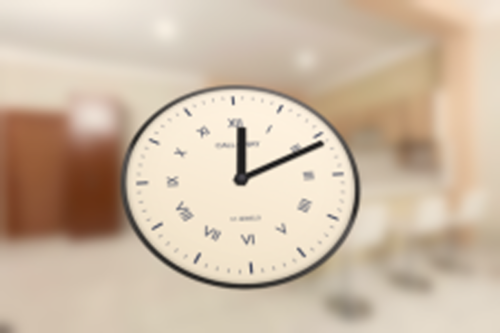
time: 12:11
